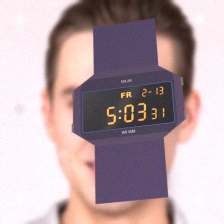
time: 5:03:31
